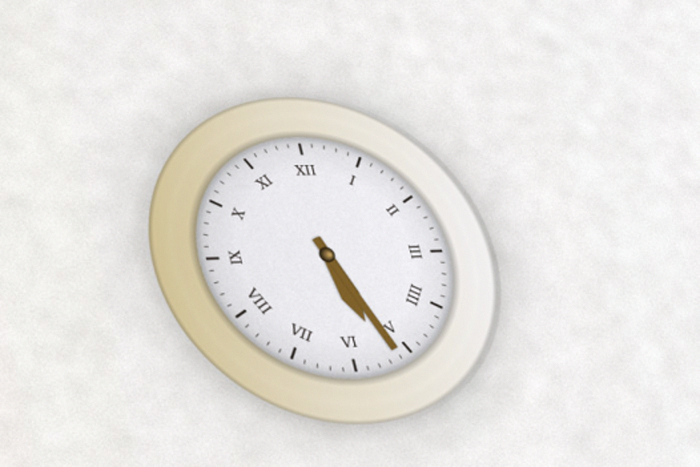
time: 5:26
